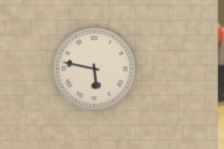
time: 5:47
